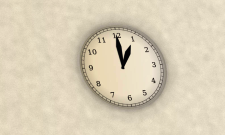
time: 1:00
